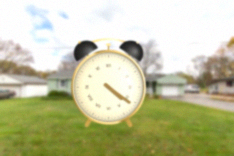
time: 4:21
